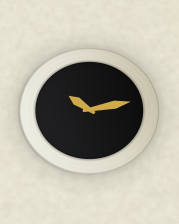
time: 10:13
